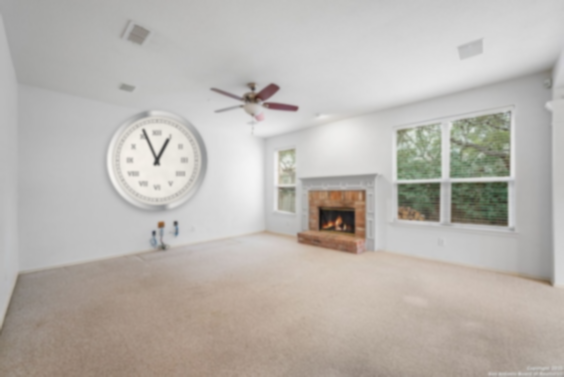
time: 12:56
